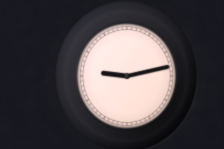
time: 9:13
